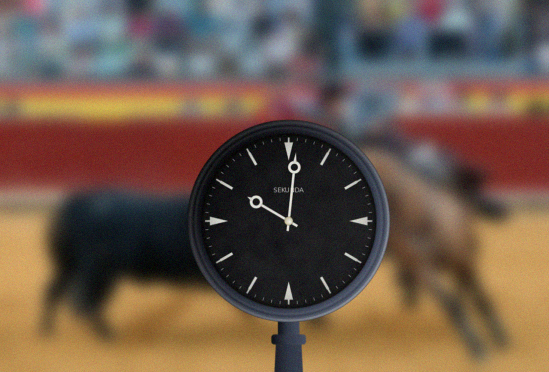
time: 10:01
